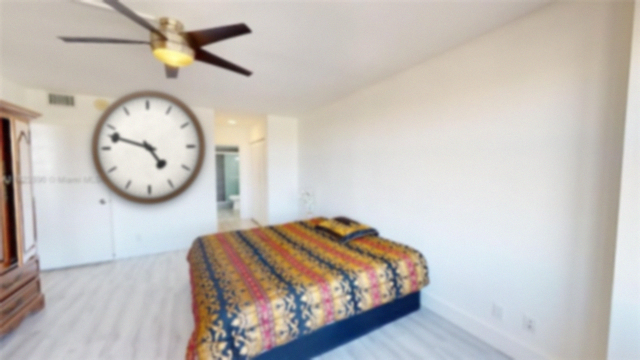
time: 4:48
